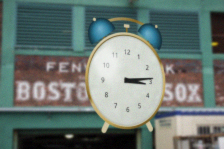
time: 3:14
